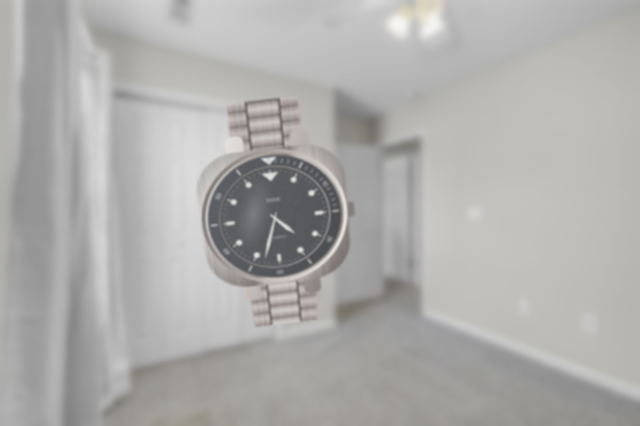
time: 4:33
